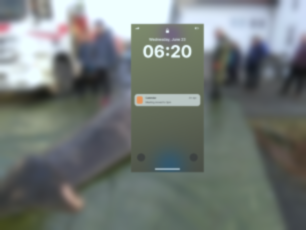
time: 6:20
